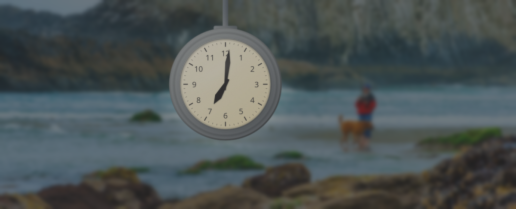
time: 7:01
